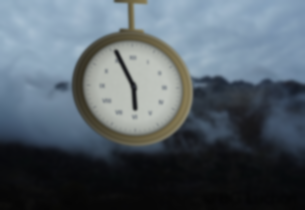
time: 5:56
